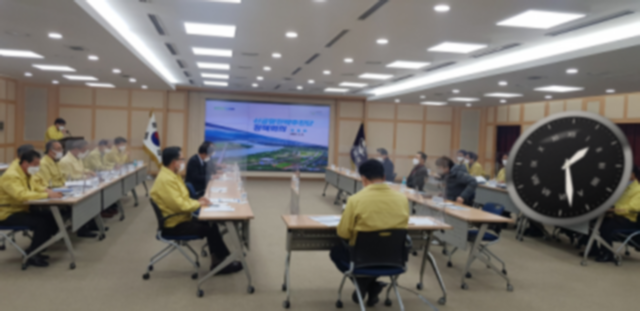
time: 1:28
